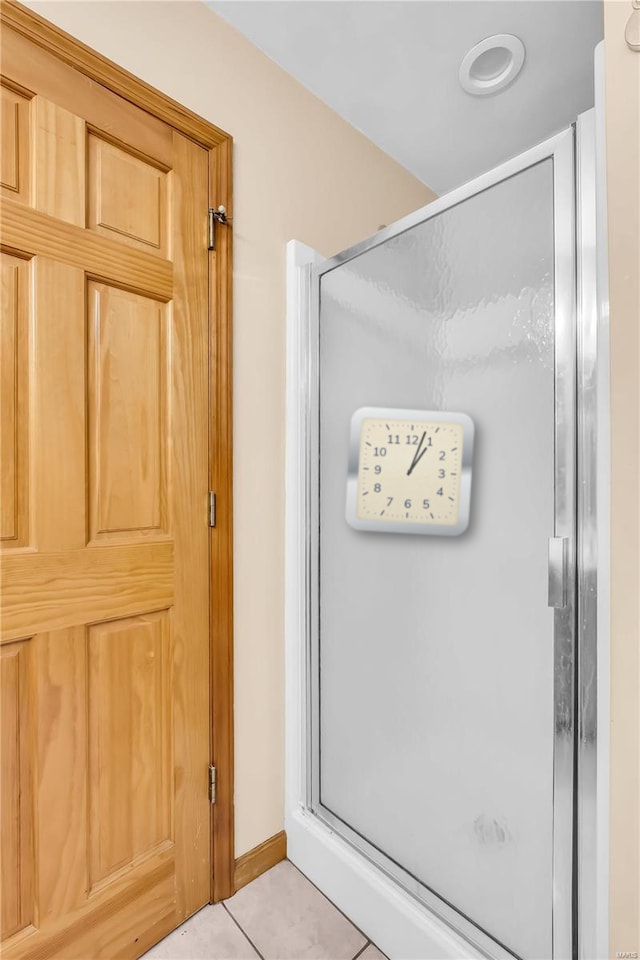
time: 1:03
